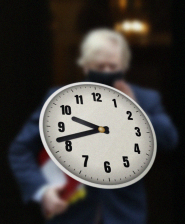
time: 9:42
